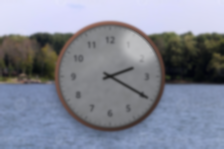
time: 2:20
